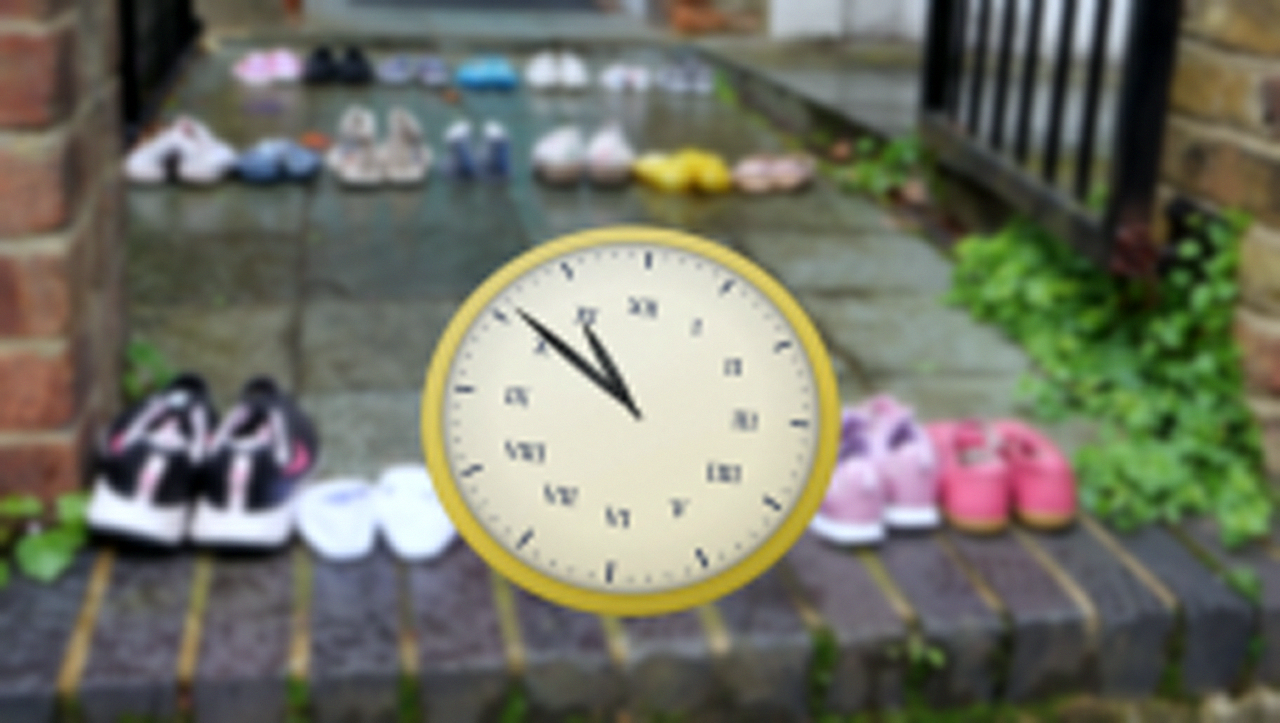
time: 10:51
